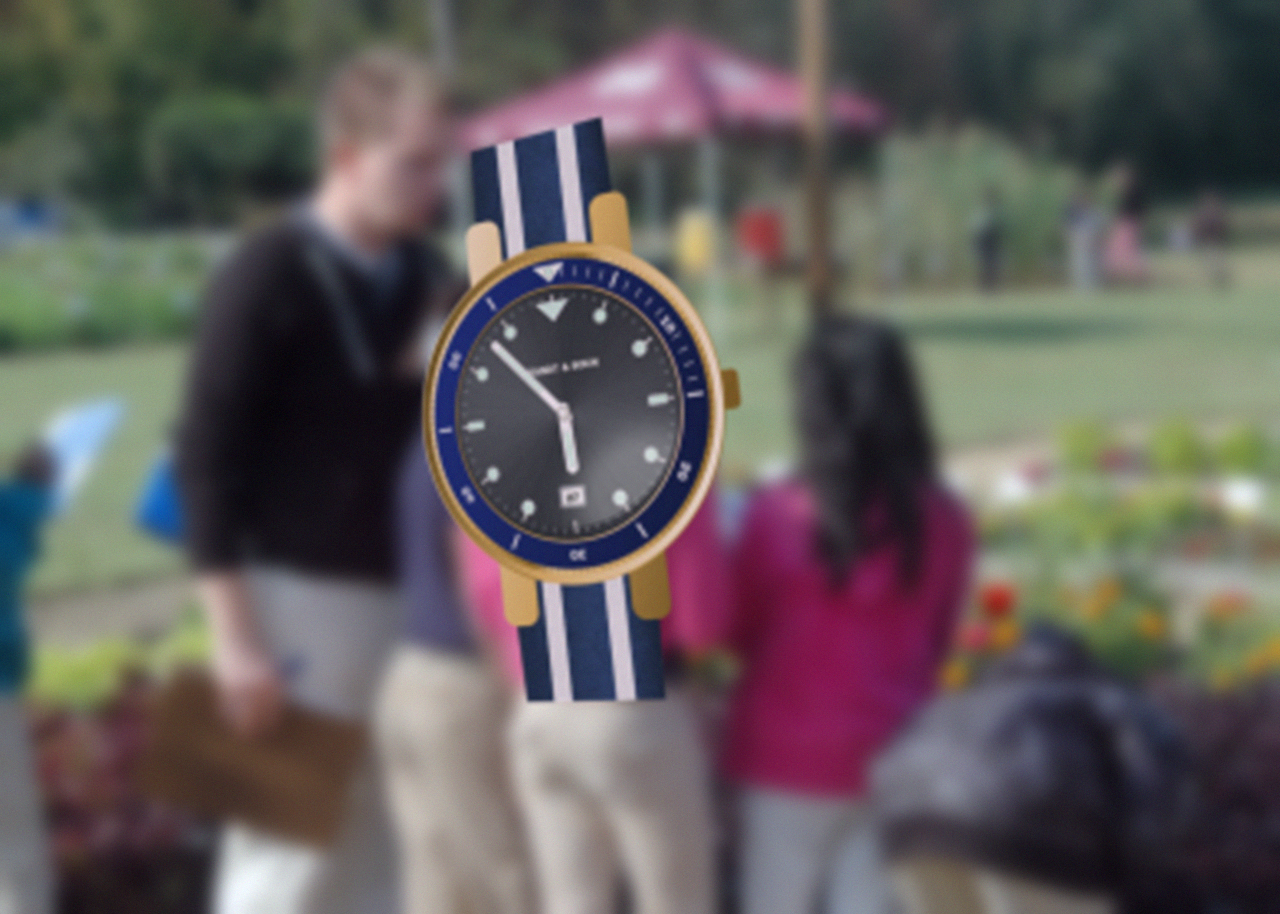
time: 5:53
